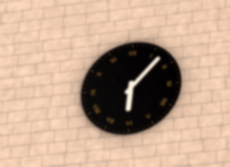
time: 6:07
